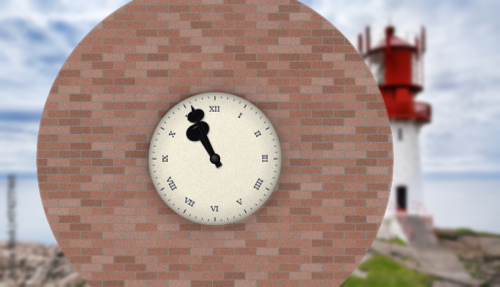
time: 10:56
